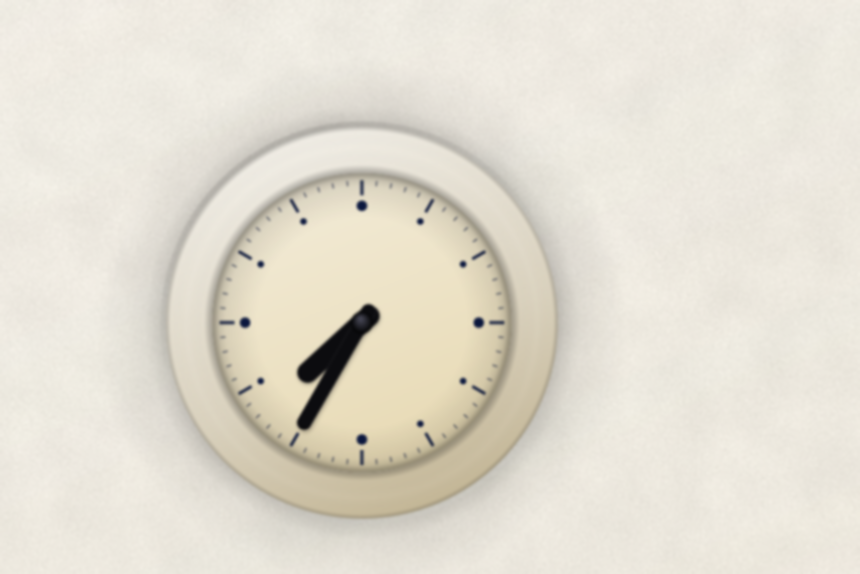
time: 7:35
